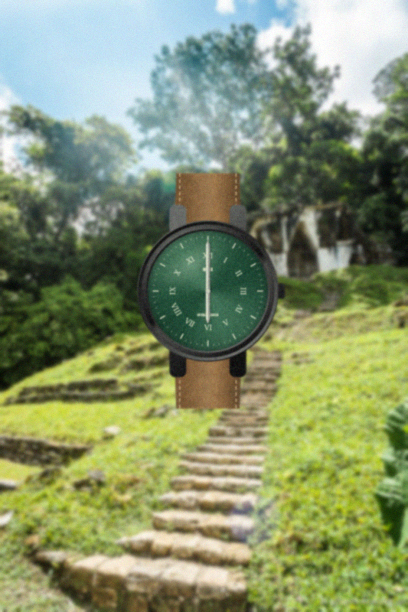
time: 6:00
